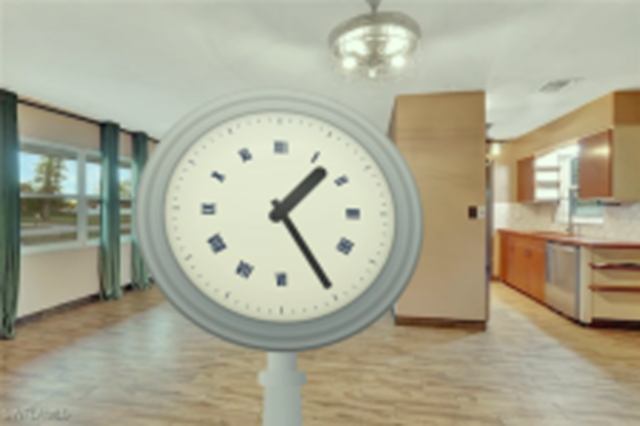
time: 1:25
